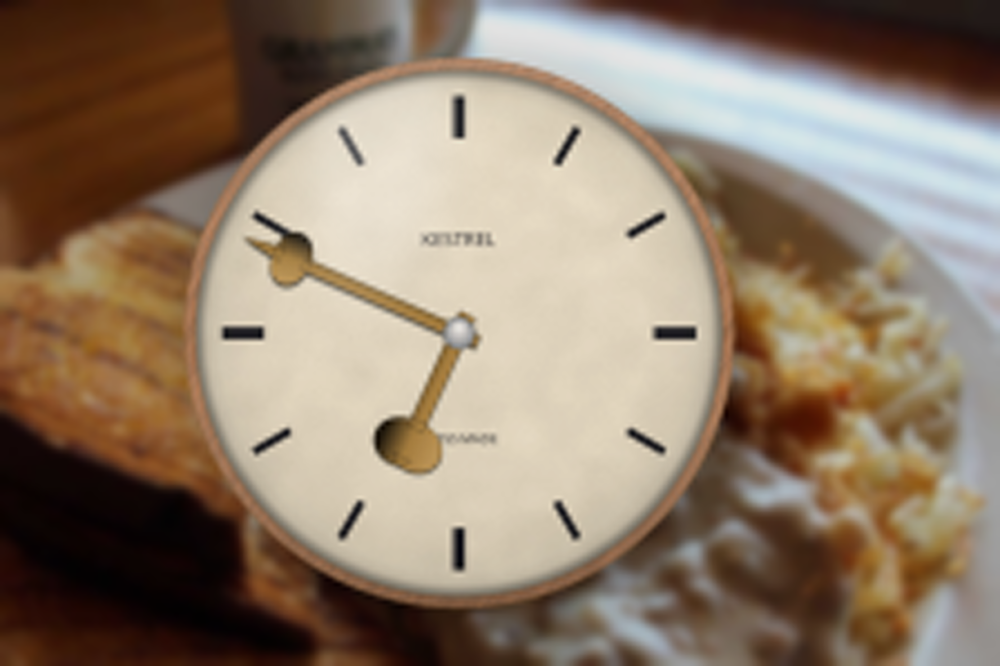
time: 6:49
